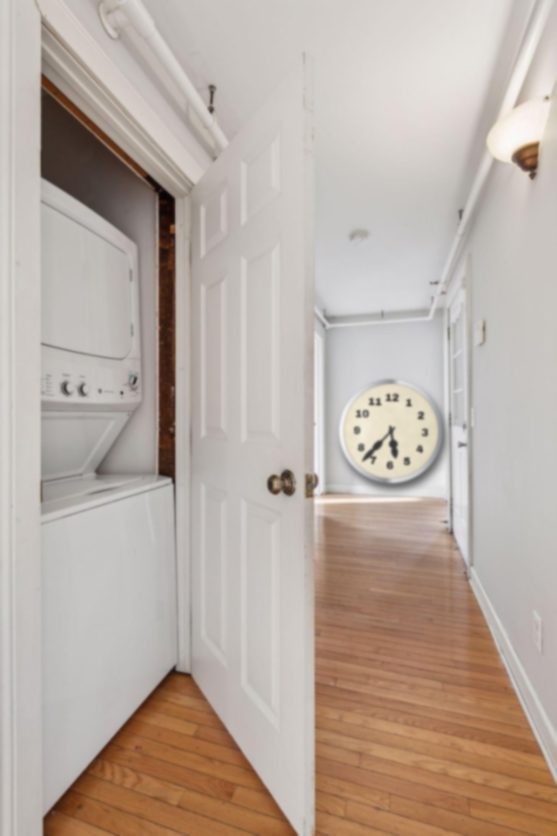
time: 5:37
